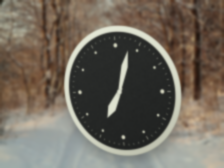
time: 7:03
